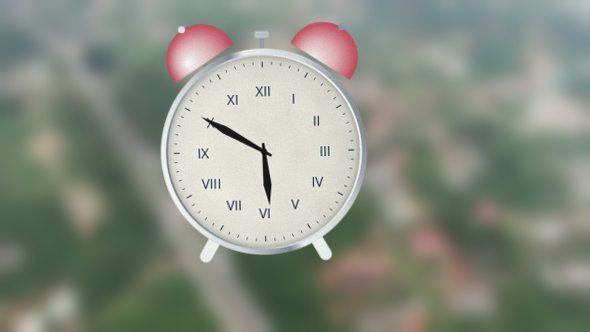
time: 5:50
